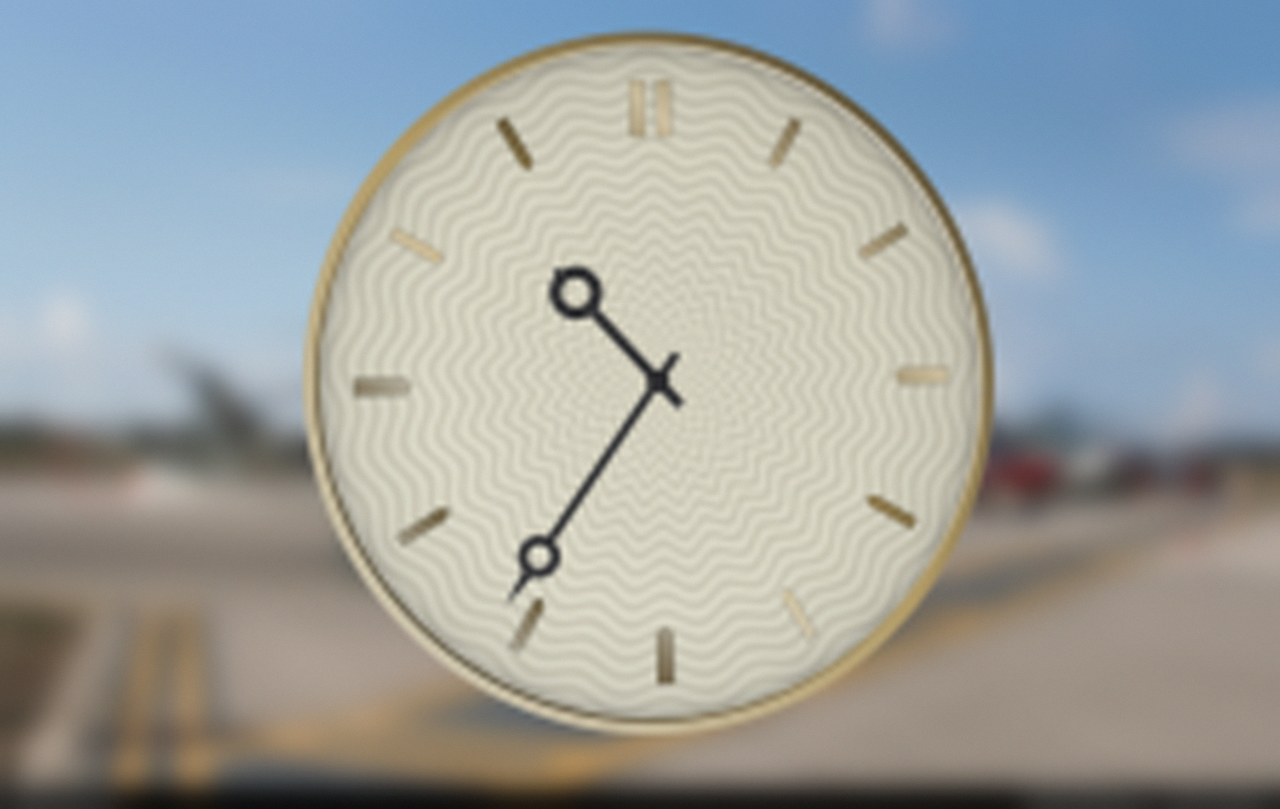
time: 10:36
